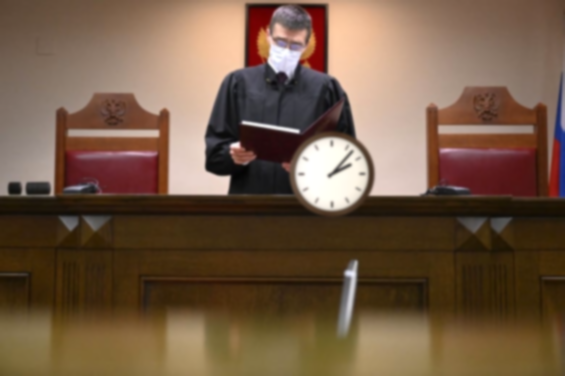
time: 2:07
